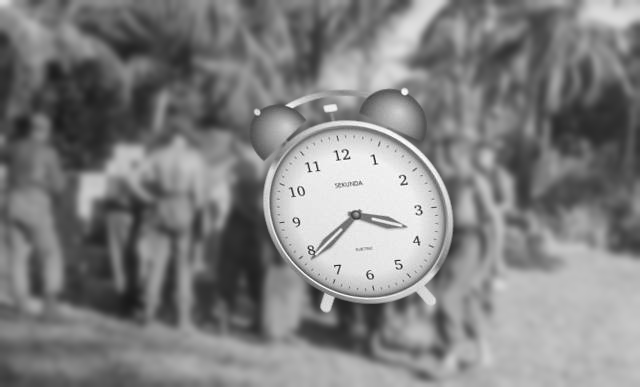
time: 3:39
